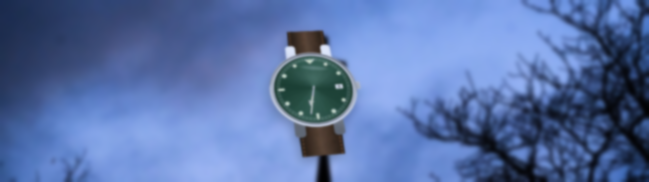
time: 6:32
